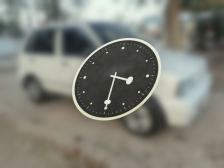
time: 3:30
